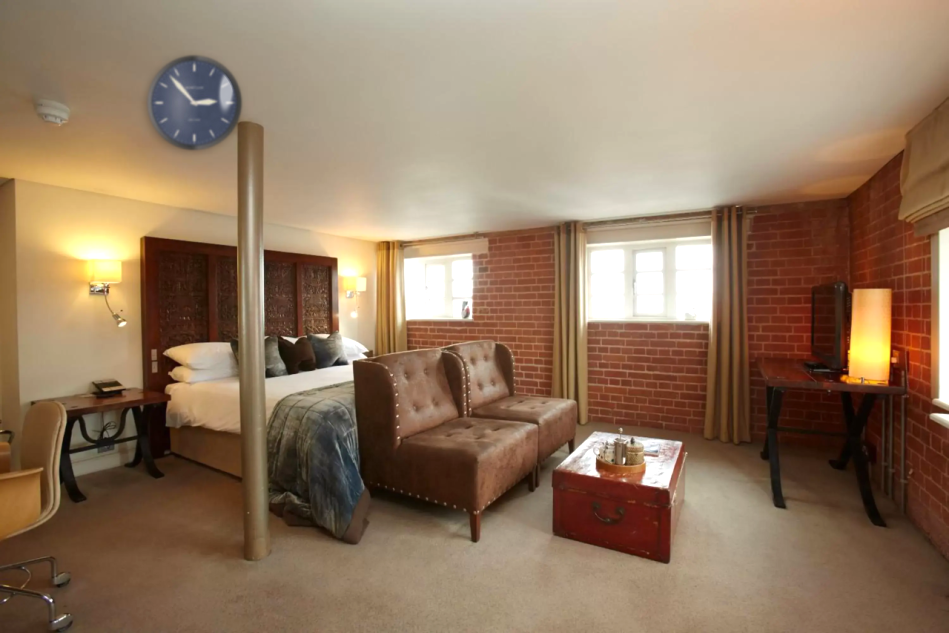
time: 2:53
